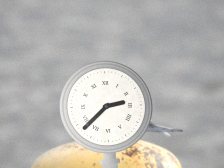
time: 2:38
